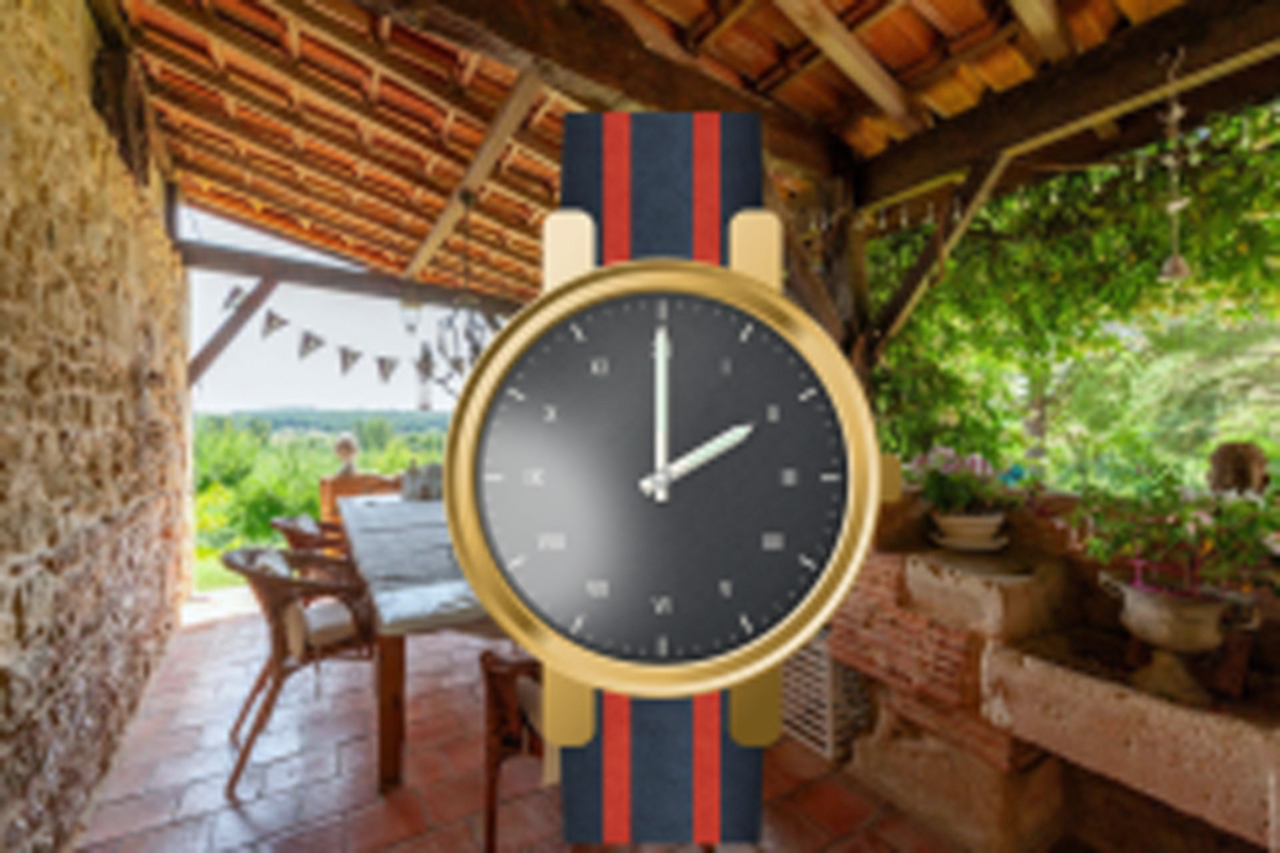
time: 2:00
